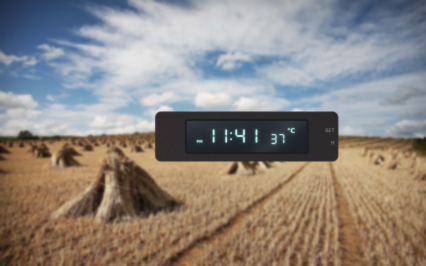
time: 11:41
